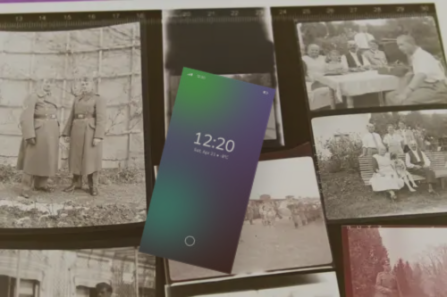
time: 12:20
